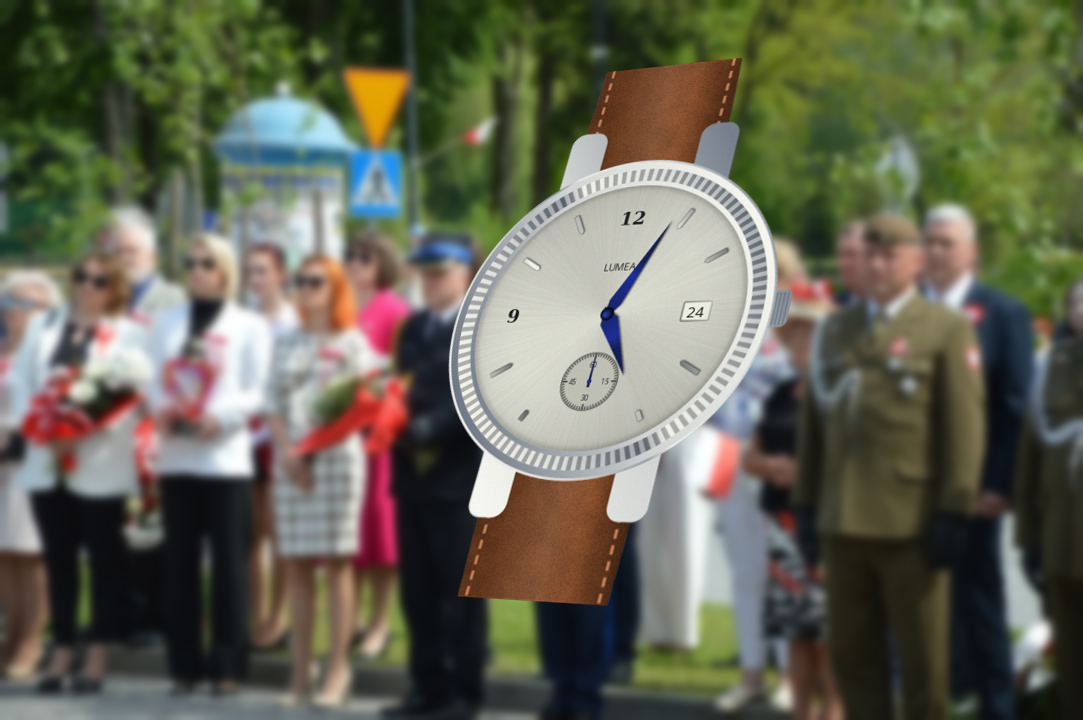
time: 5:04
